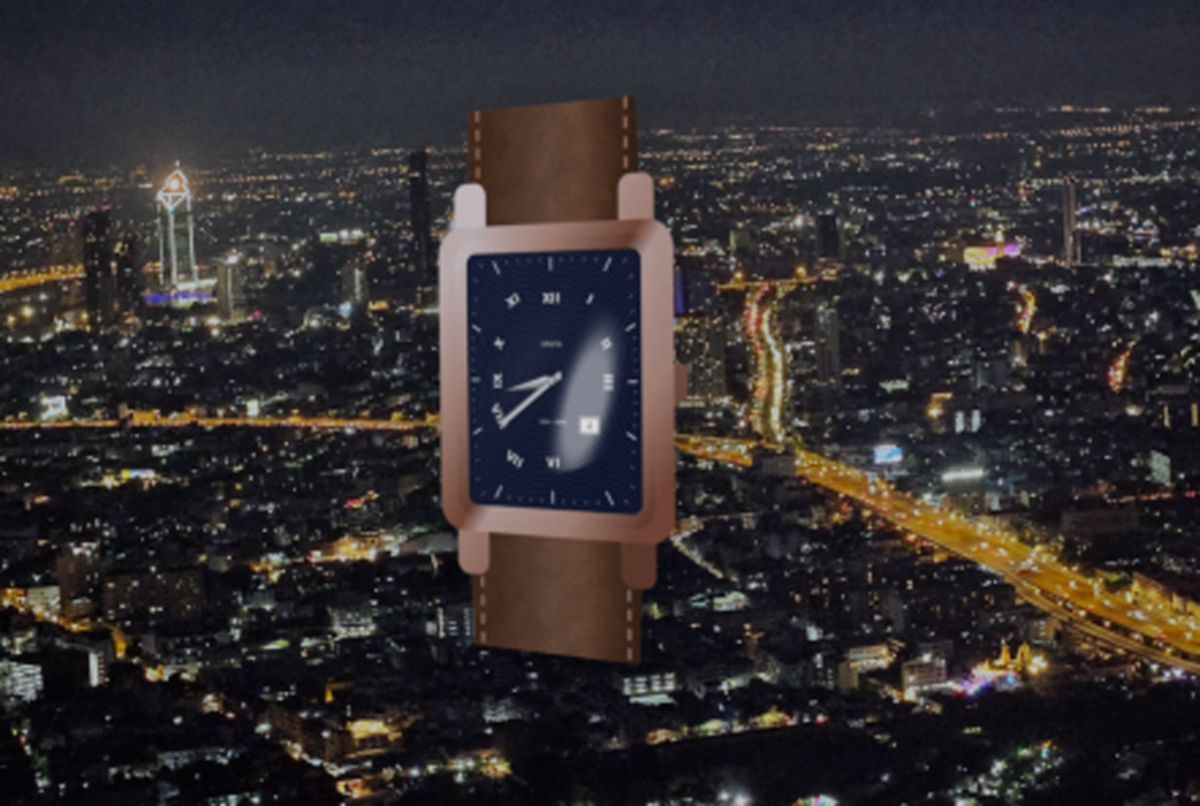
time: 8:39
